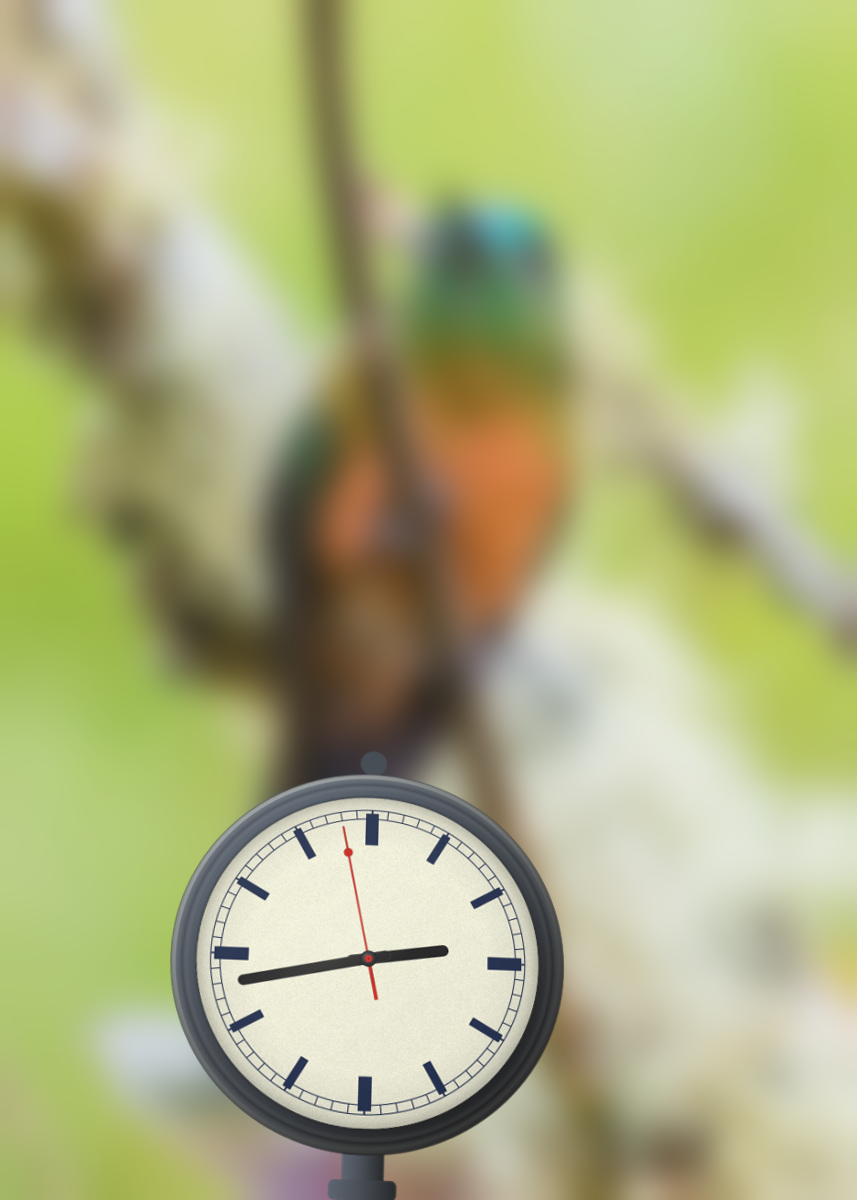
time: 2:42:58
